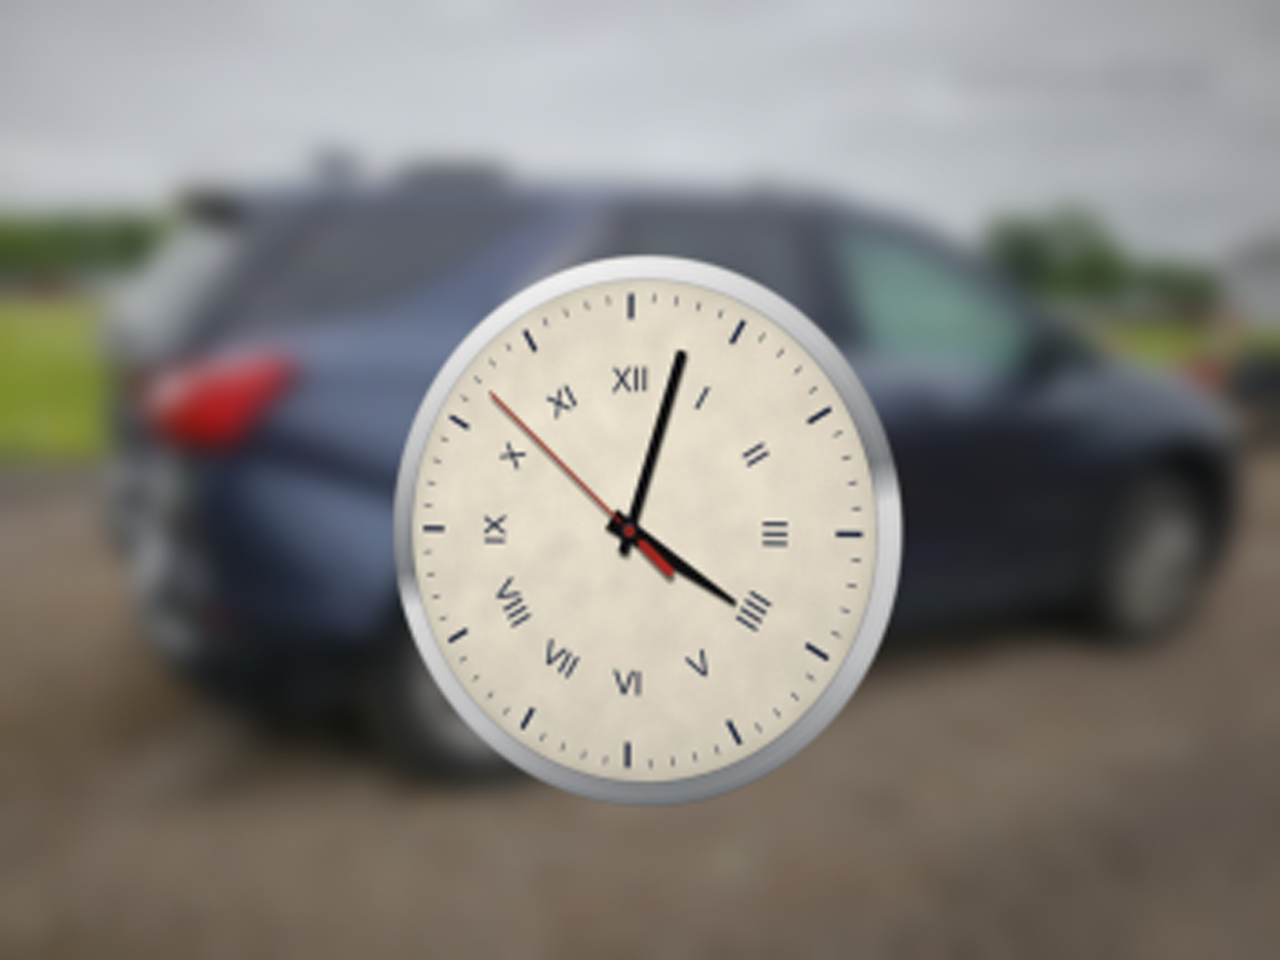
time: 4:02:52
